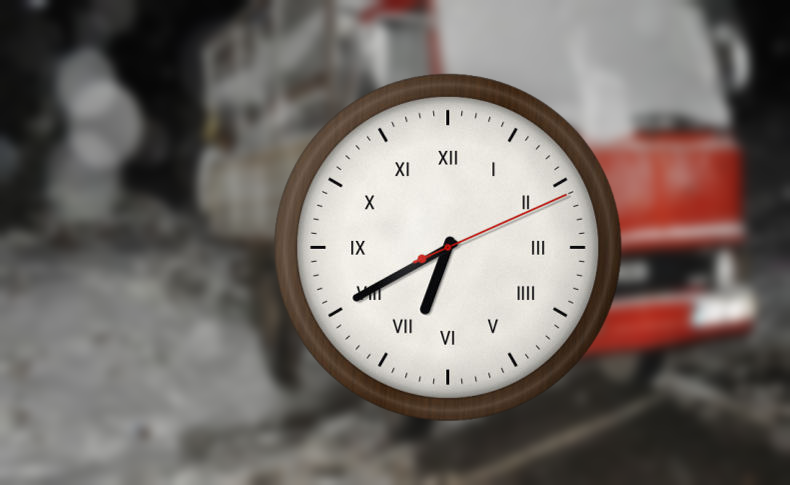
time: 6:40:11
